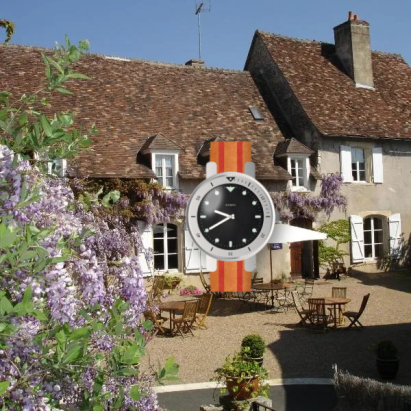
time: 9:40
